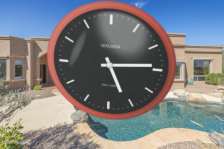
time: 5:14
